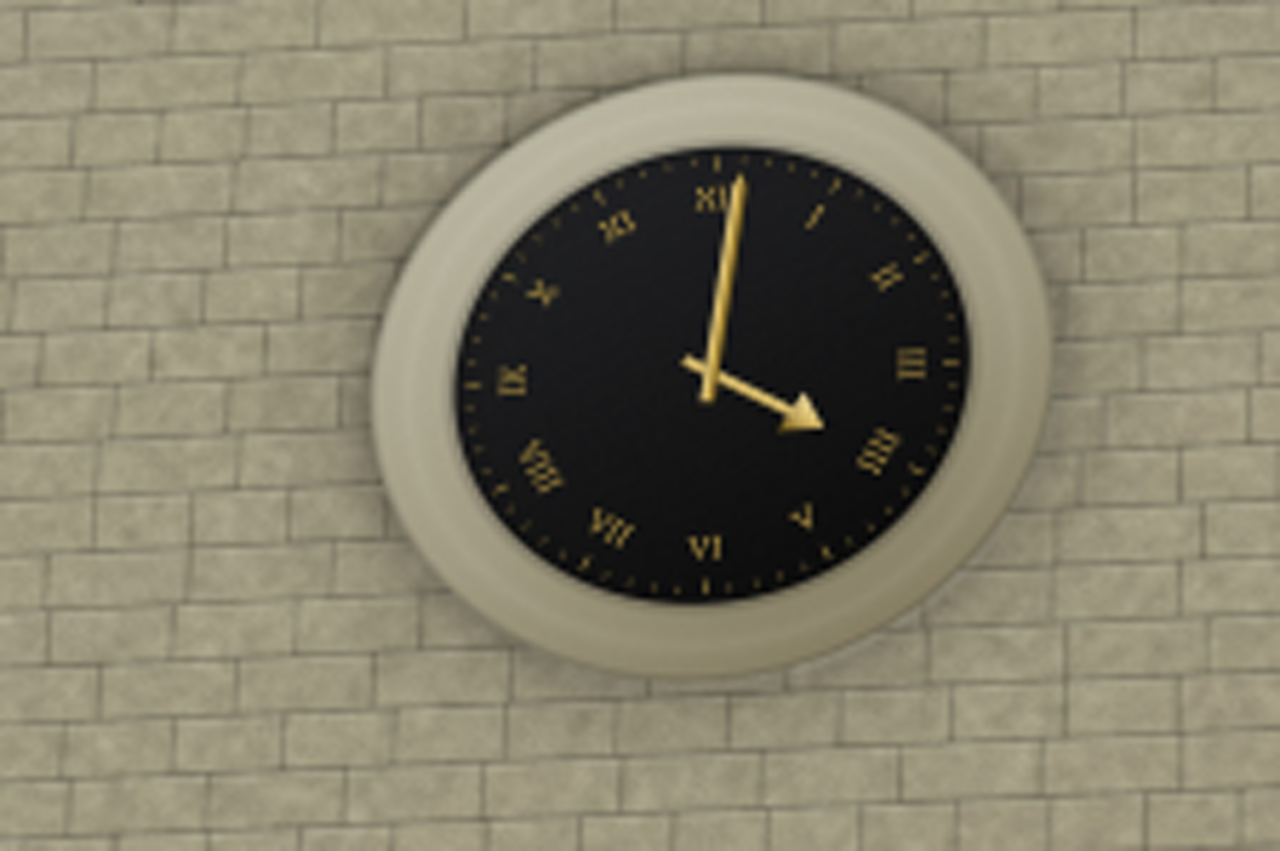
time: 4:01
